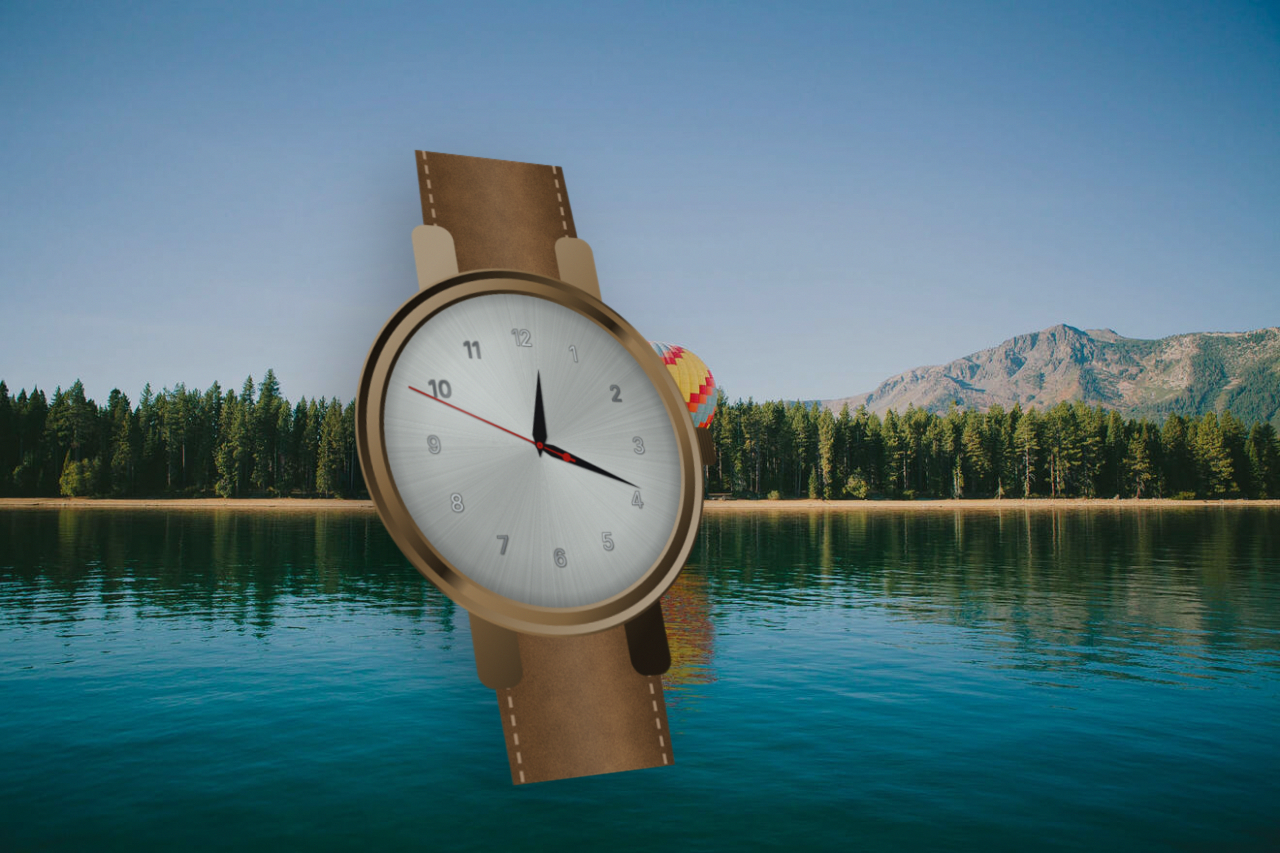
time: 12:18:49
